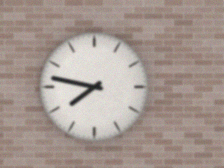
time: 7:47
